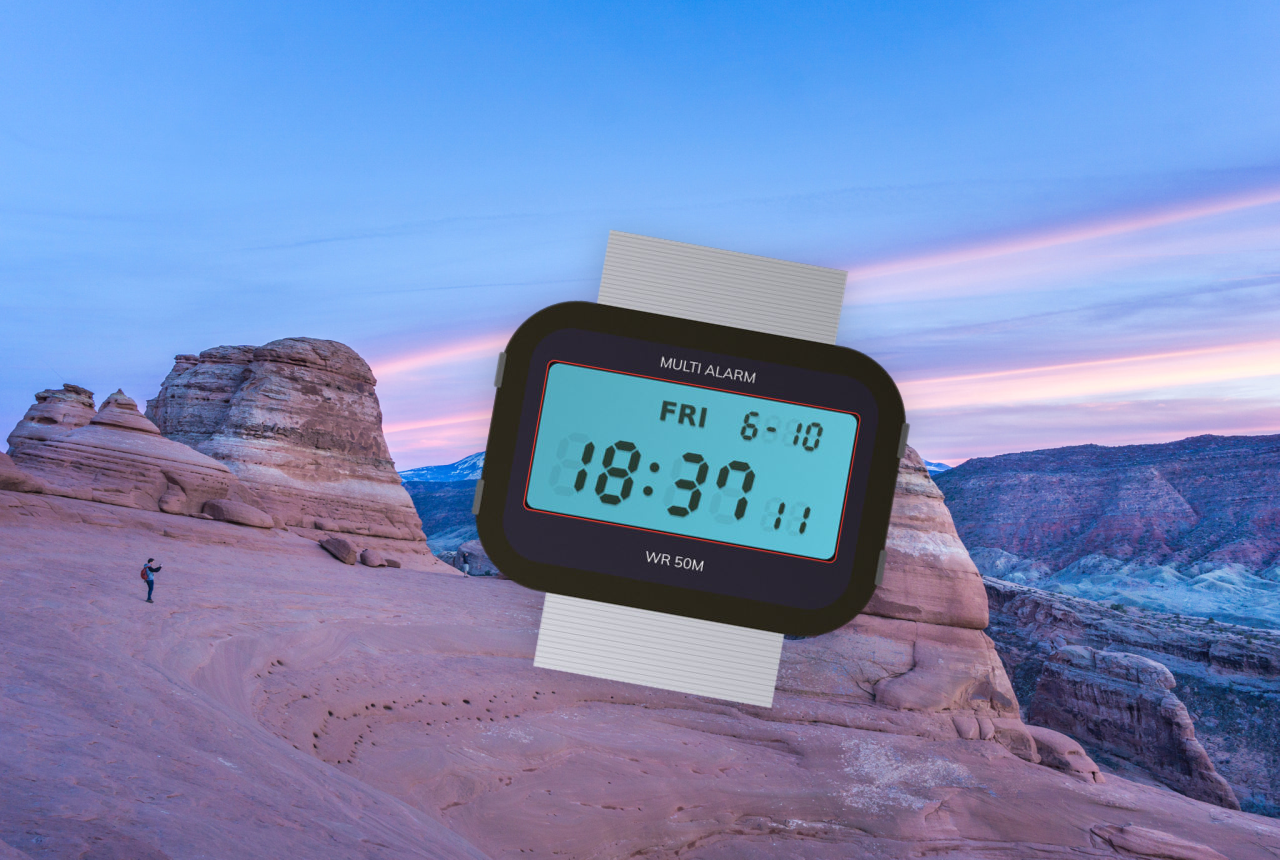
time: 18:37:11
